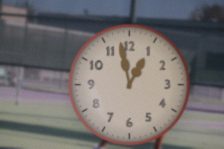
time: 12:58
